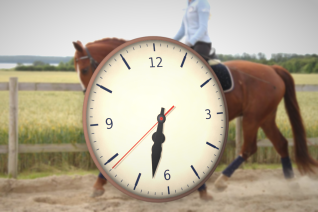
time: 6:32:39
